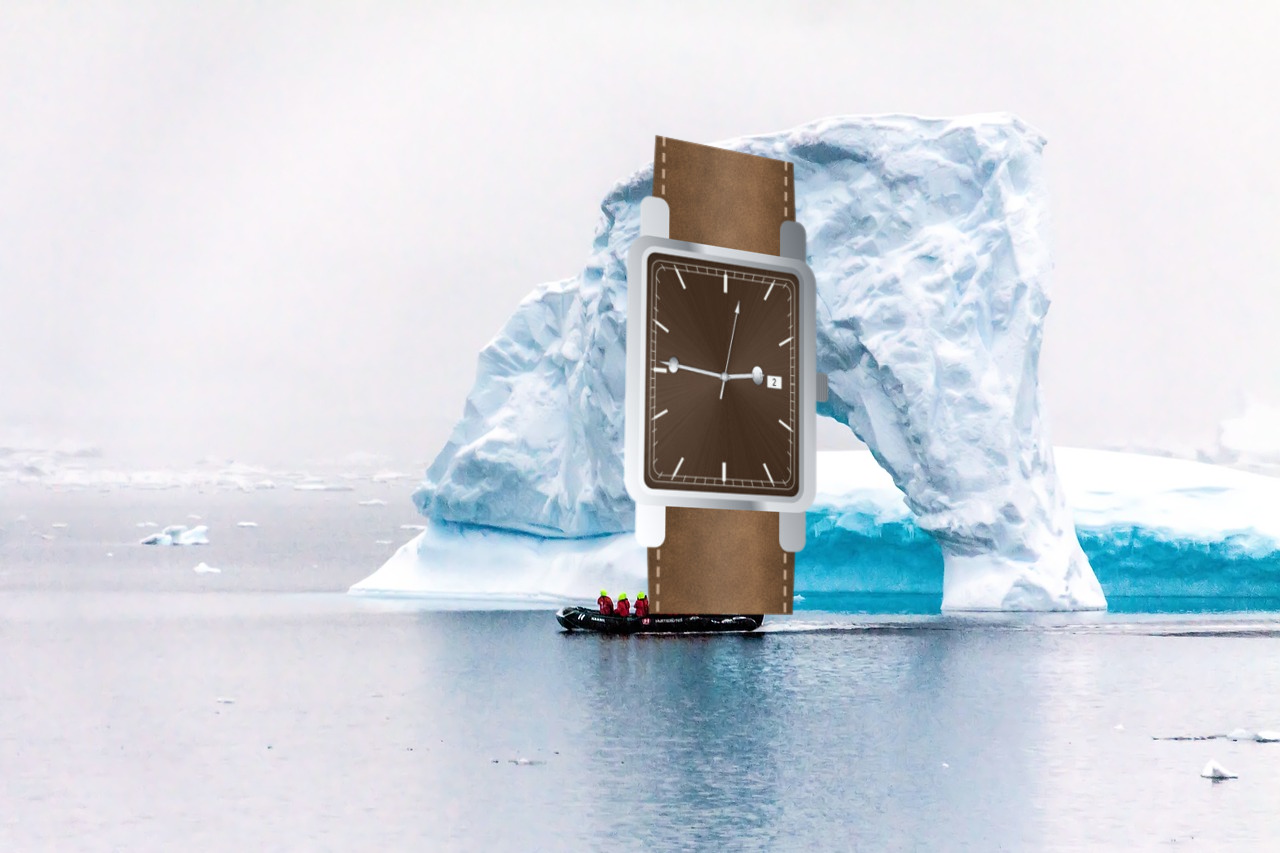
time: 2:46:02
